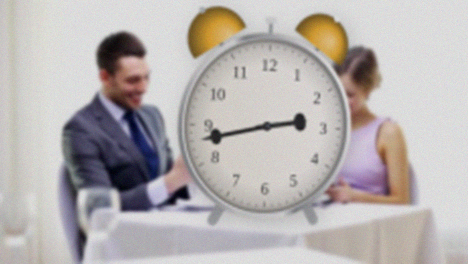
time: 2:43
